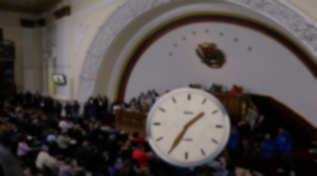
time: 1:35
